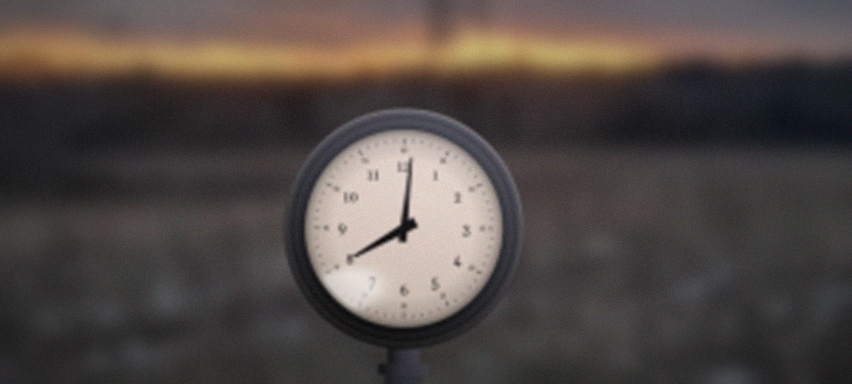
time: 8:01
